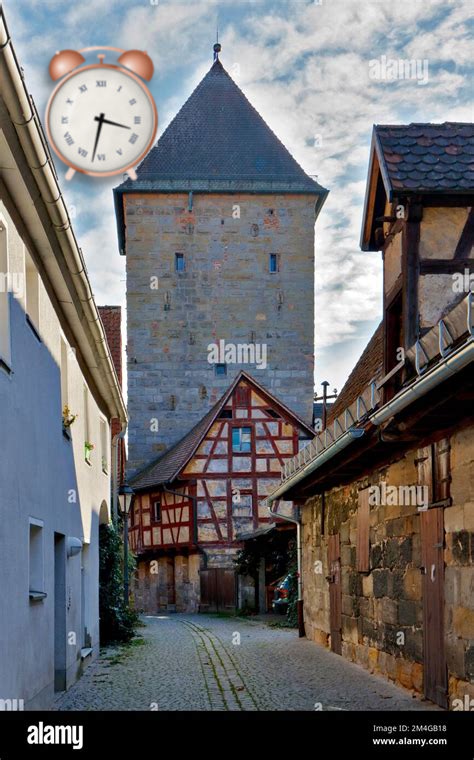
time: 3:32
